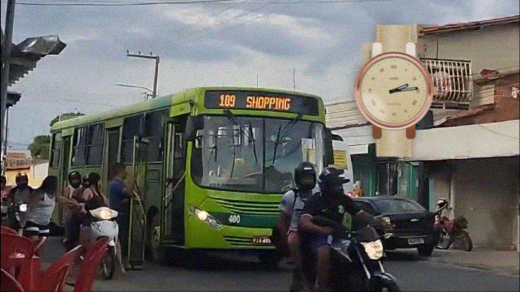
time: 2:14
